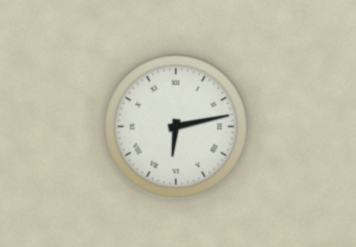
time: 6:13
